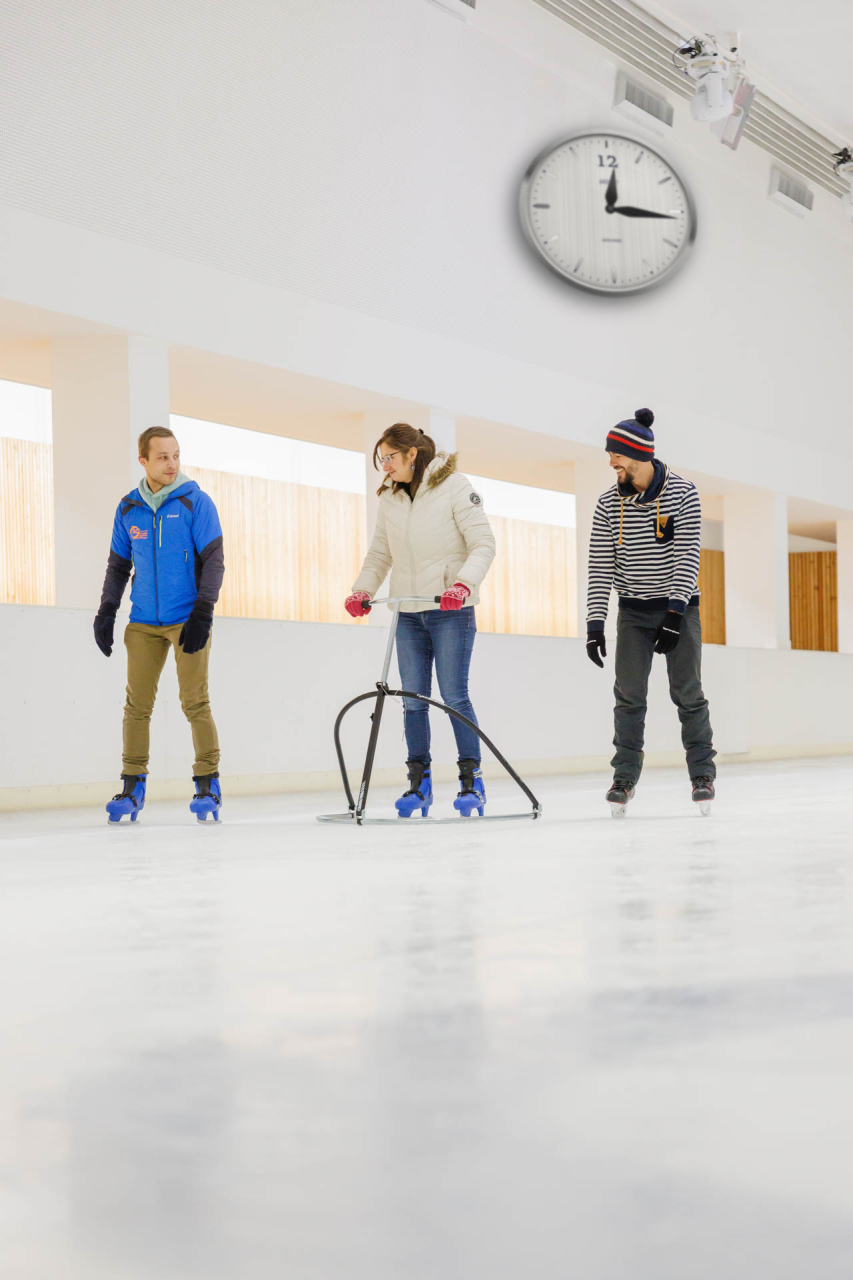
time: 12:16
